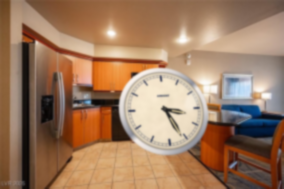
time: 3:26
